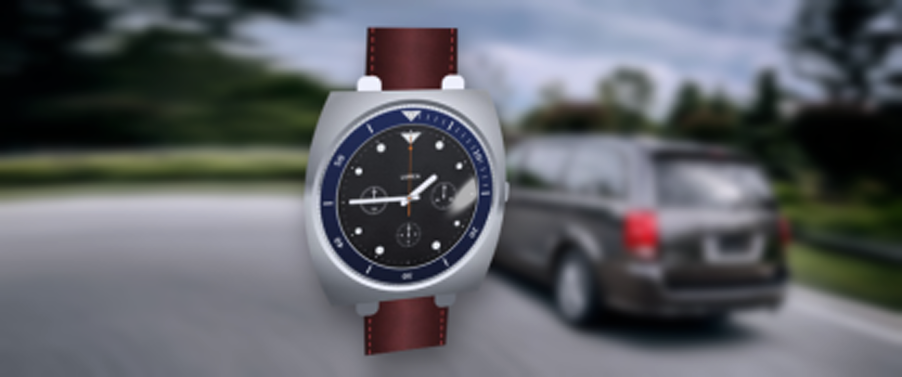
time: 1:45
